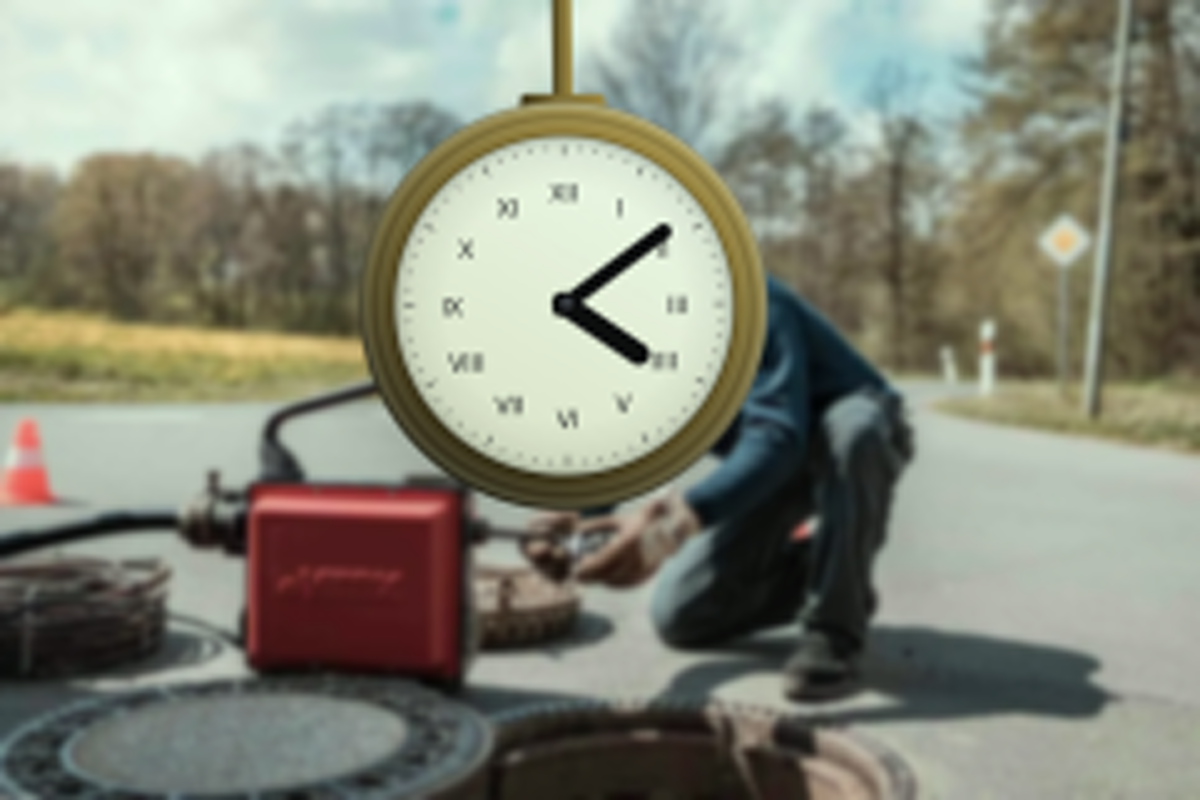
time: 4:09
